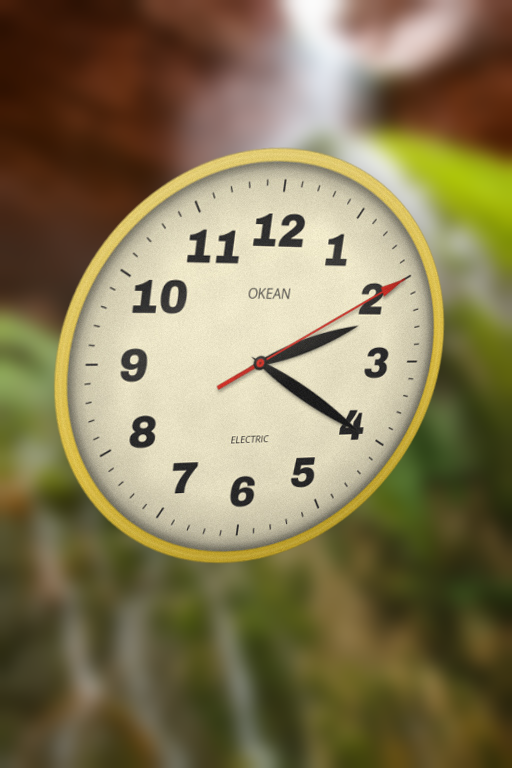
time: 2:20:10
